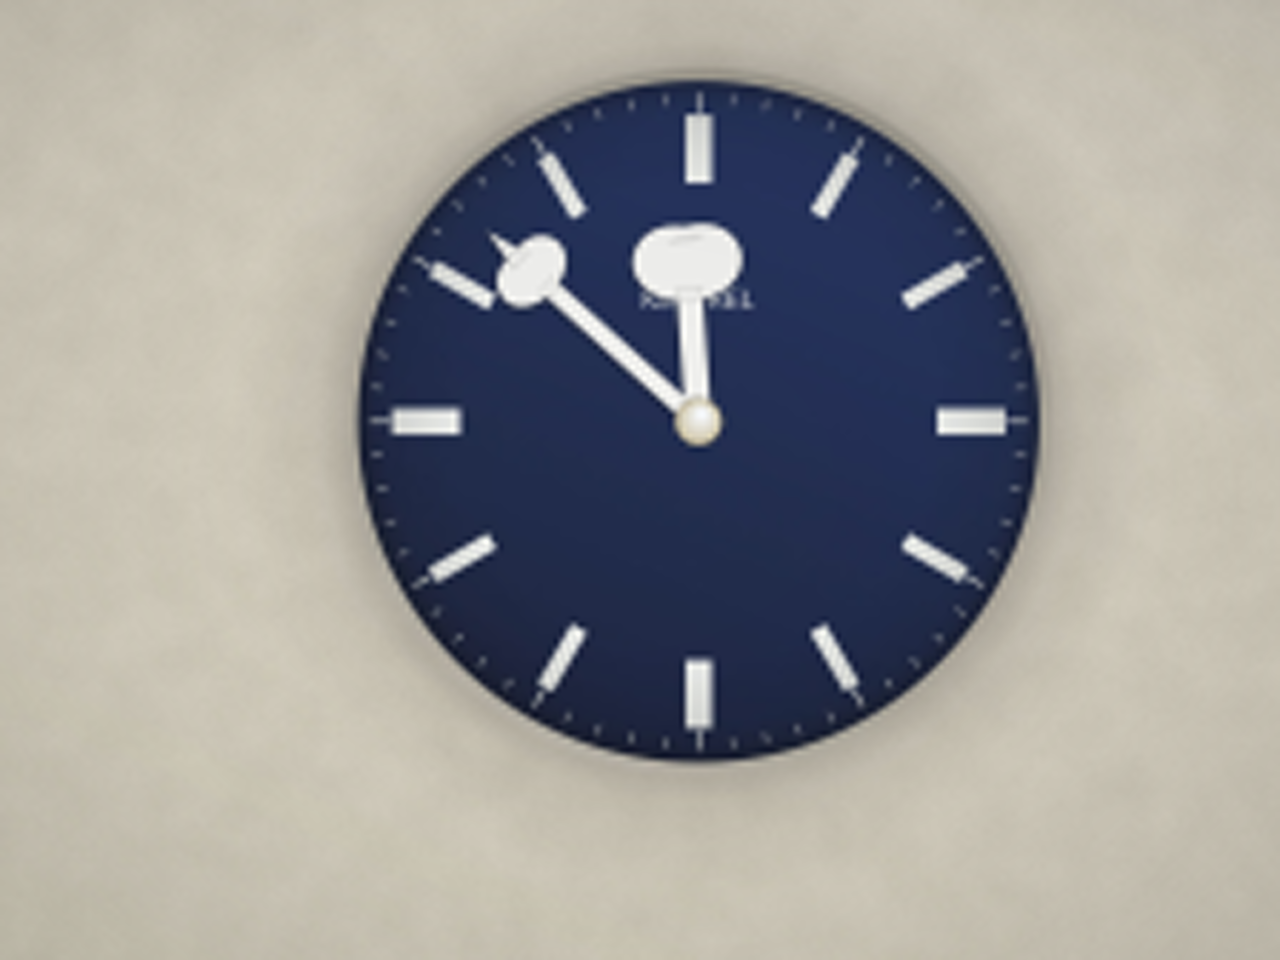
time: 11:52
